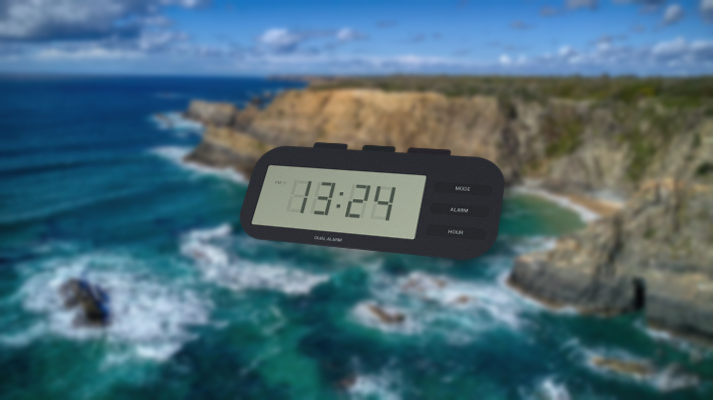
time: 13:24
